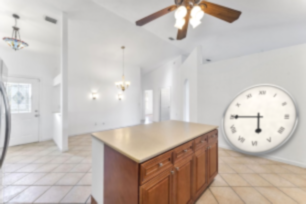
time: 5:45
